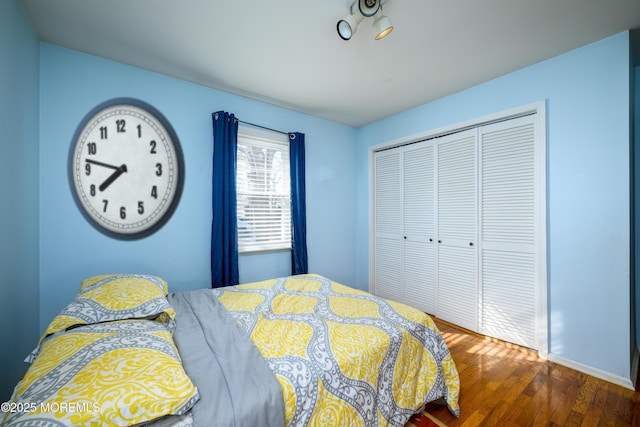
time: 7:47
